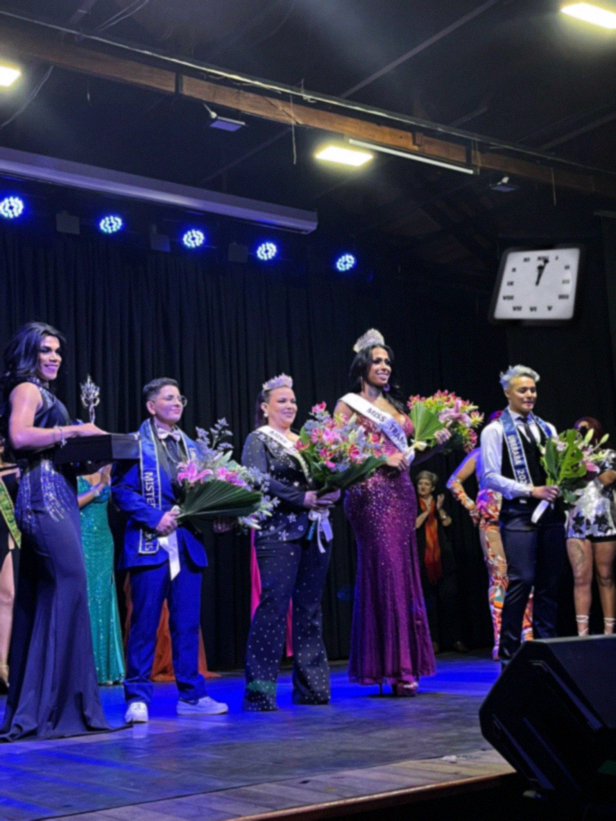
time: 12:02
